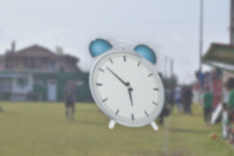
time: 5:52
